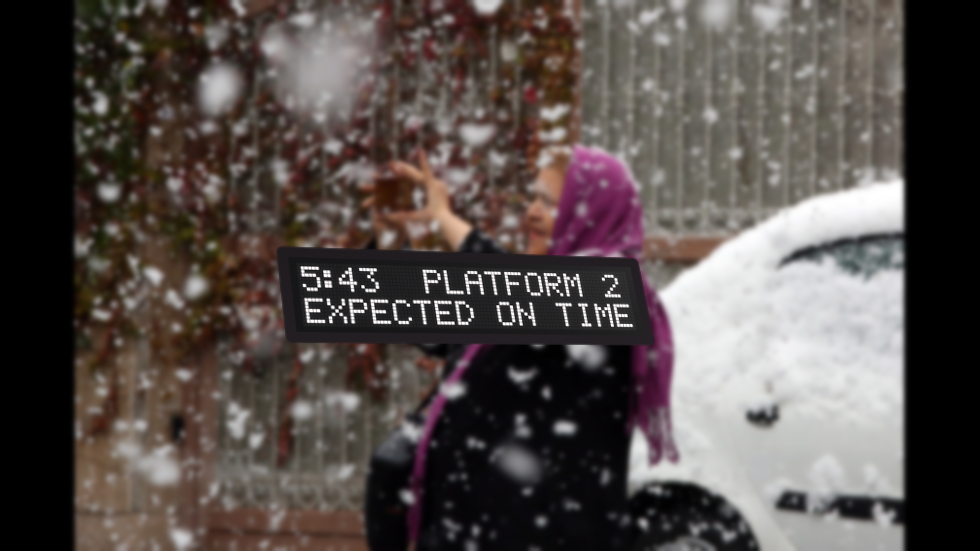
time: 5:43
